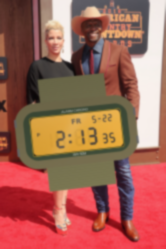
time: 2:13:35
